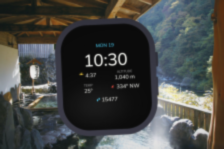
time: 10:30
